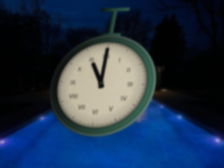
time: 11:00
